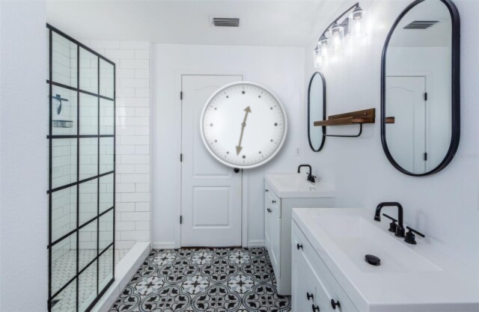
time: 12:32
